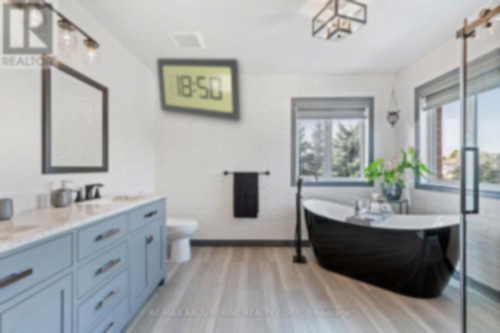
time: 18:50
